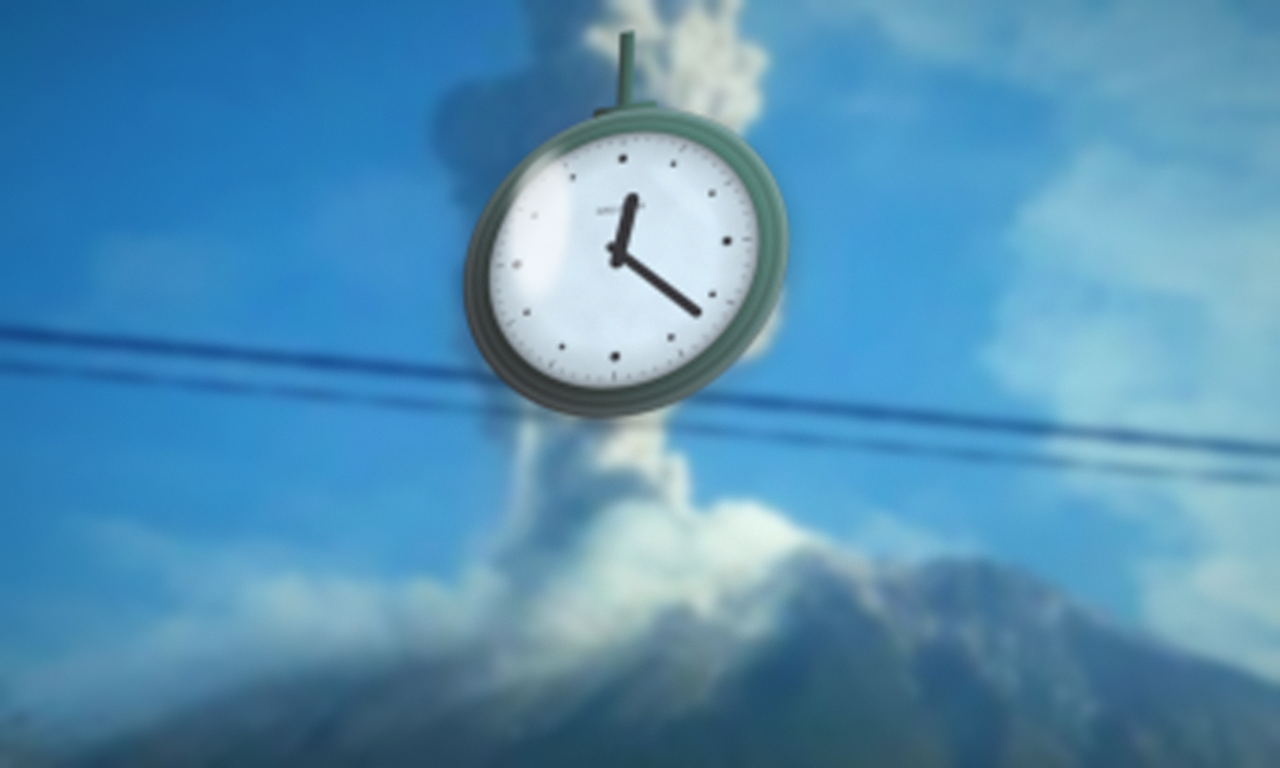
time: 12:22
